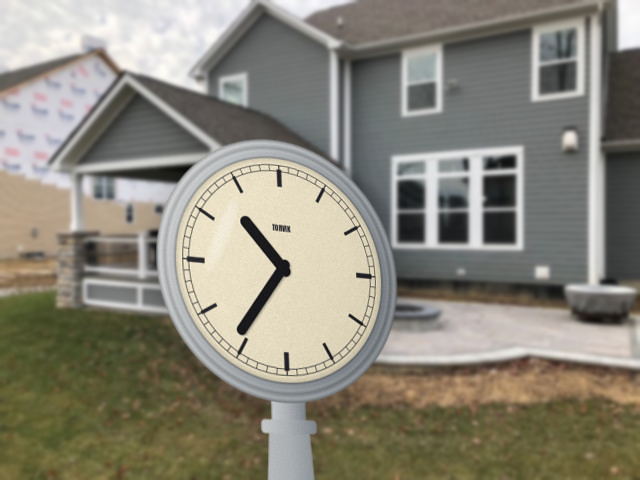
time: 10:36
